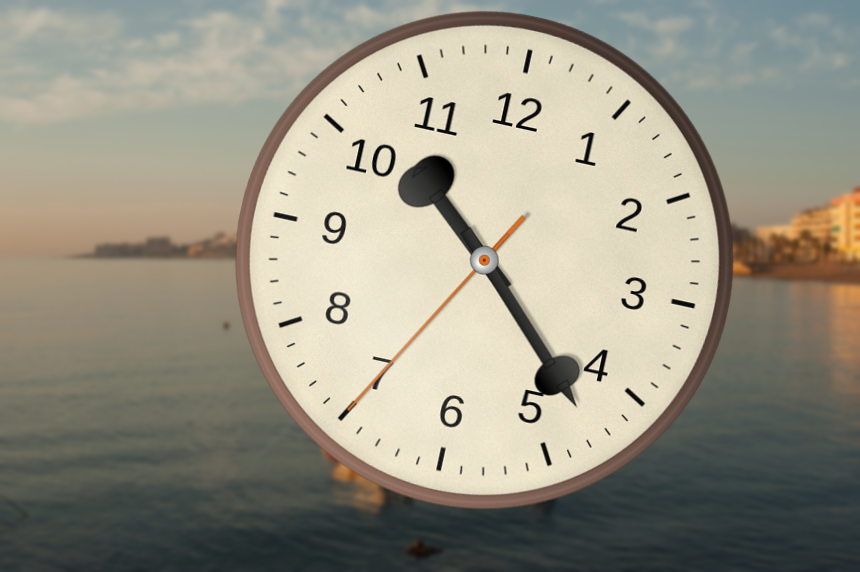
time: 10:22:35
